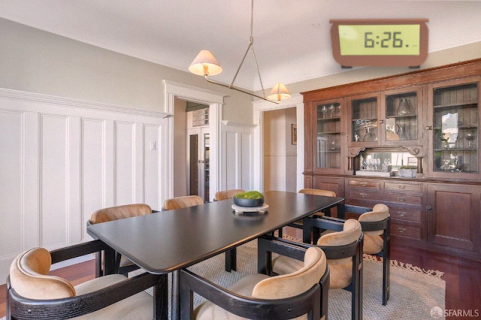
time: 6:26
